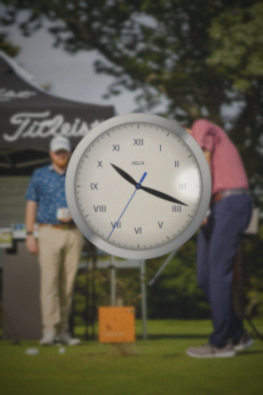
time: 10:18:35
